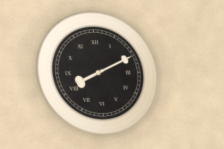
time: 8:11
